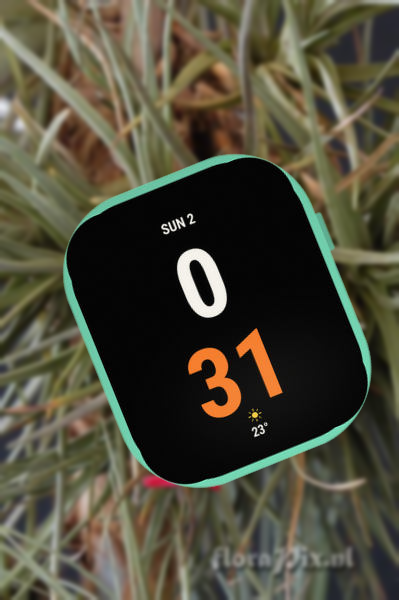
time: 0:31
